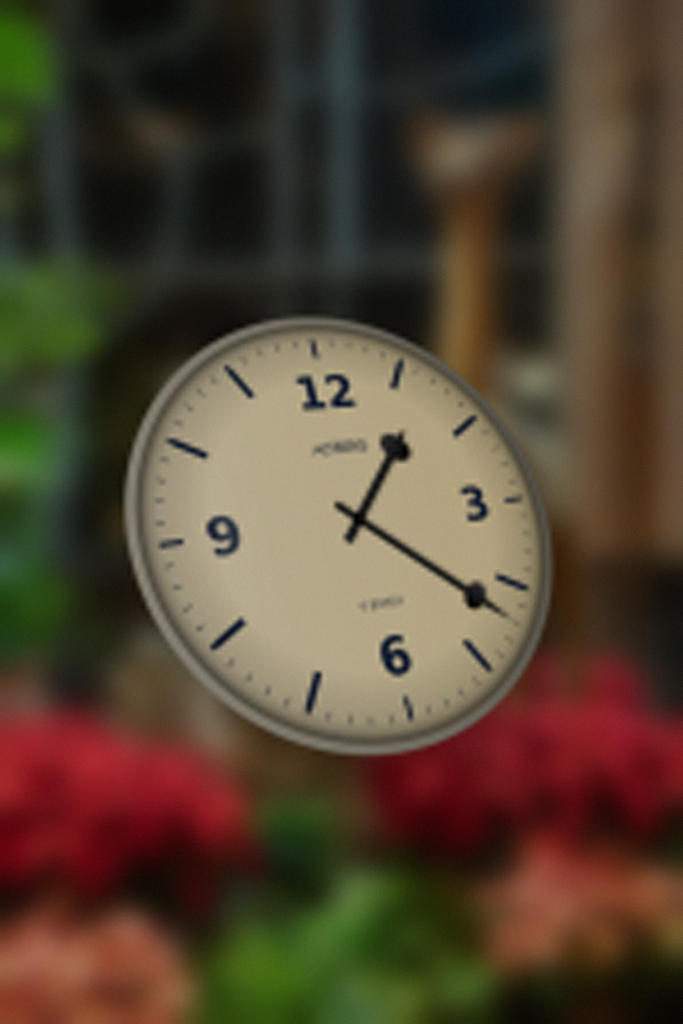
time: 1:22
